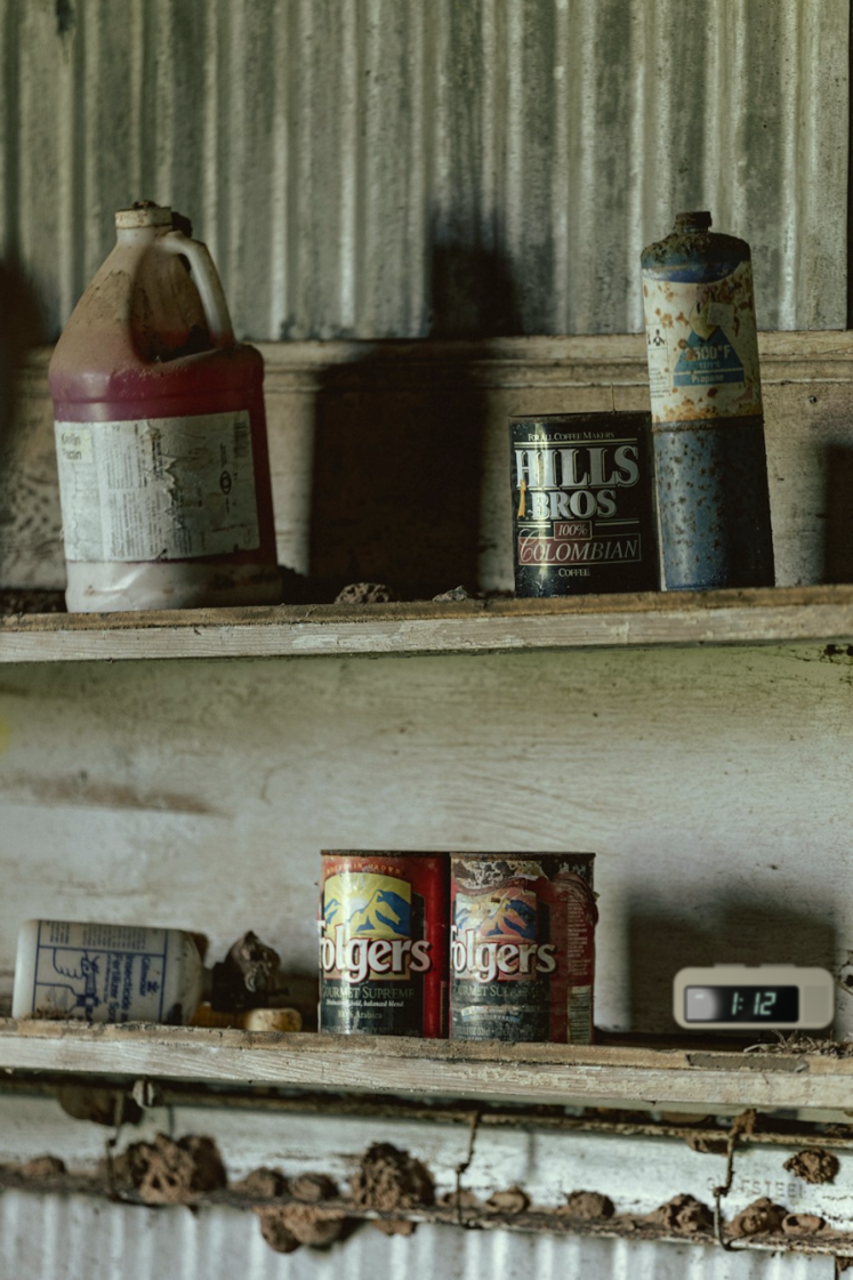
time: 1:12
